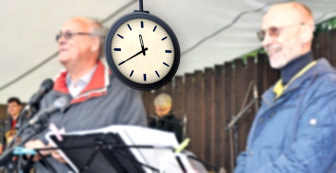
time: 11:40
